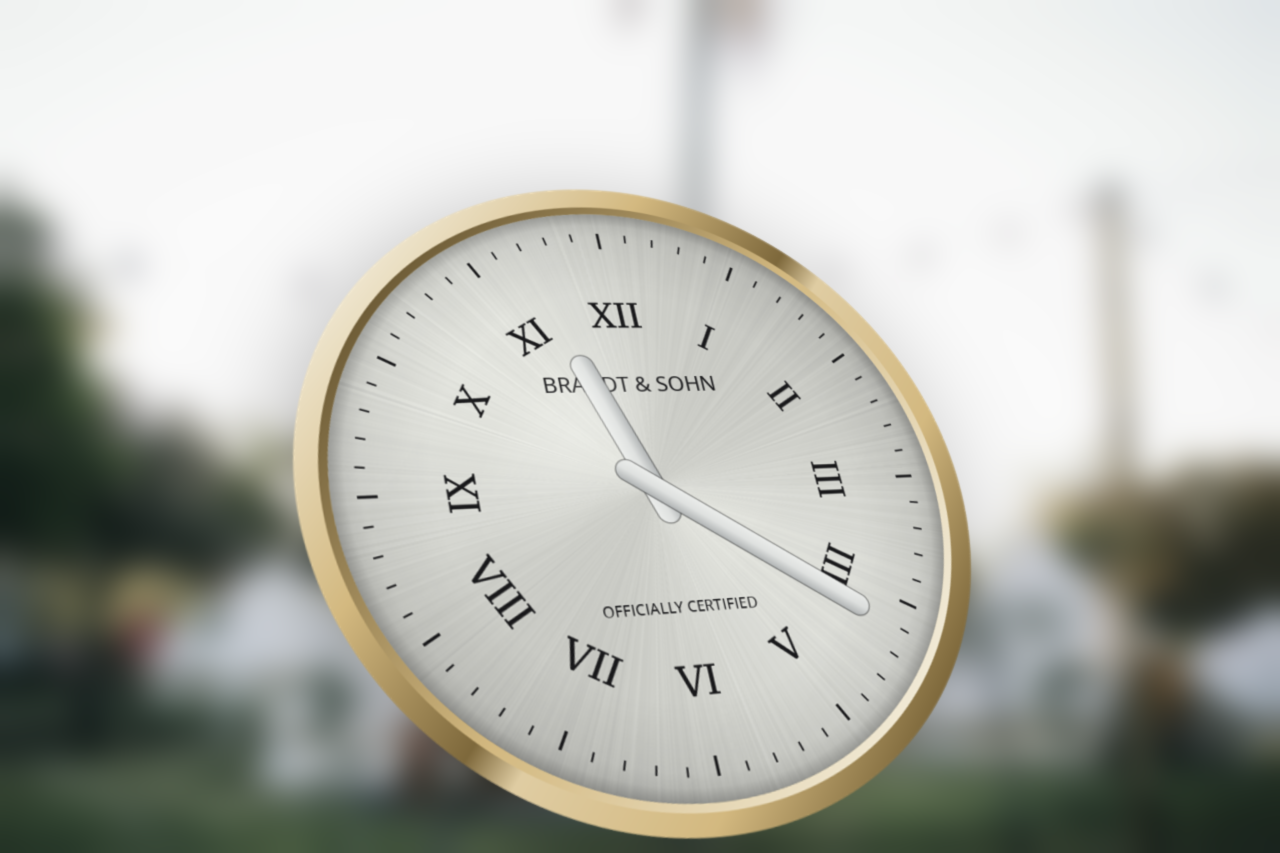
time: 11:21
